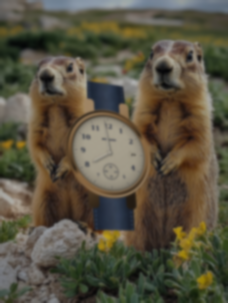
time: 7:59
